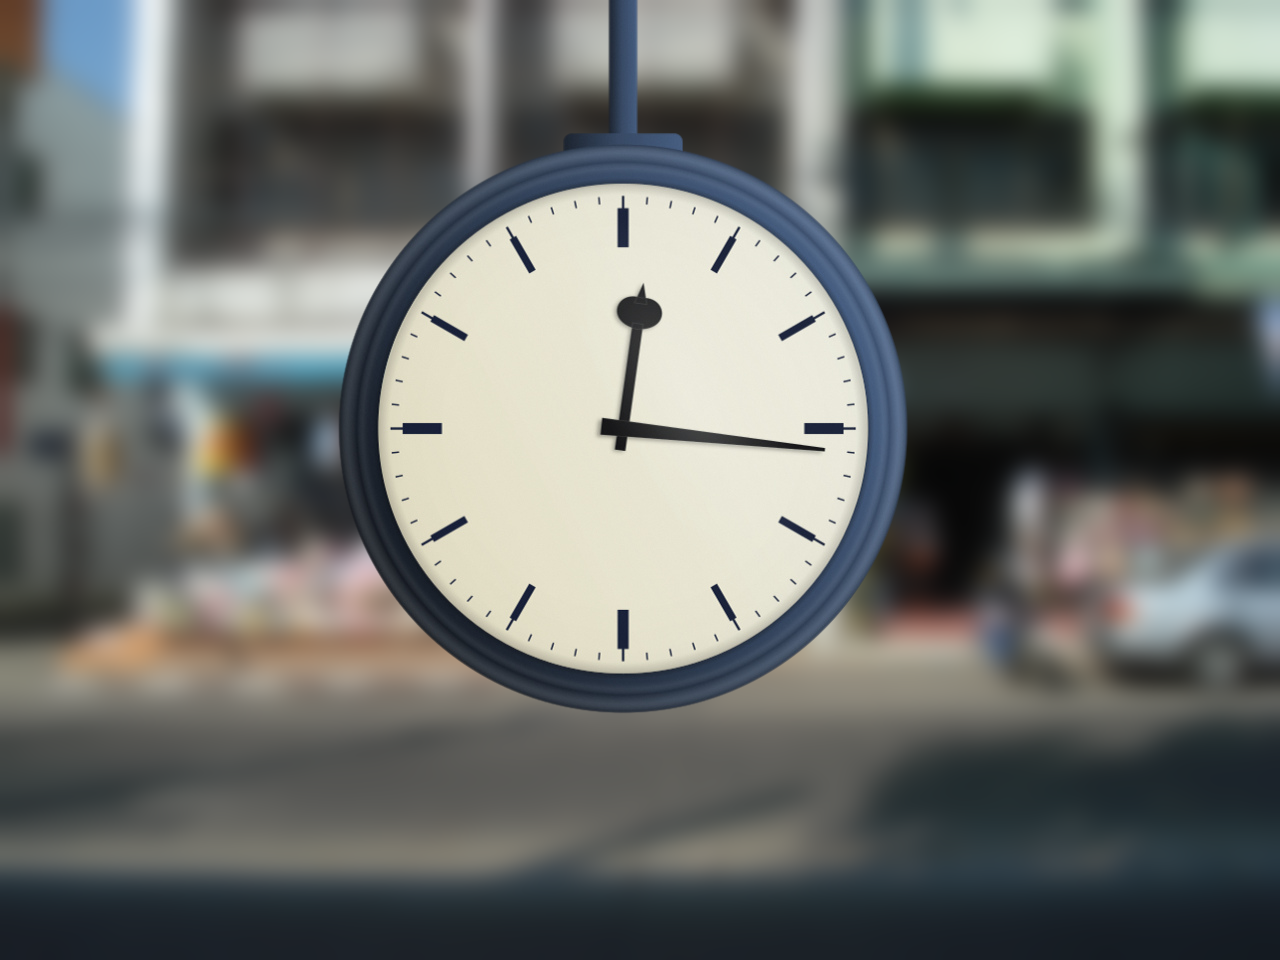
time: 12:16
